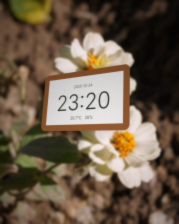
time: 23:20
